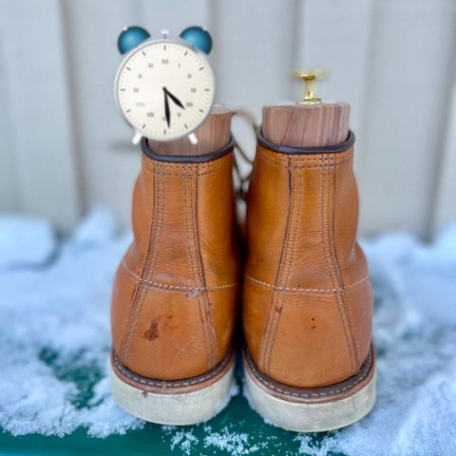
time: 4:29
